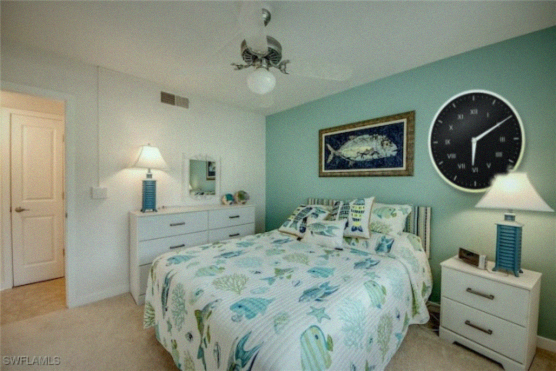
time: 6:10
